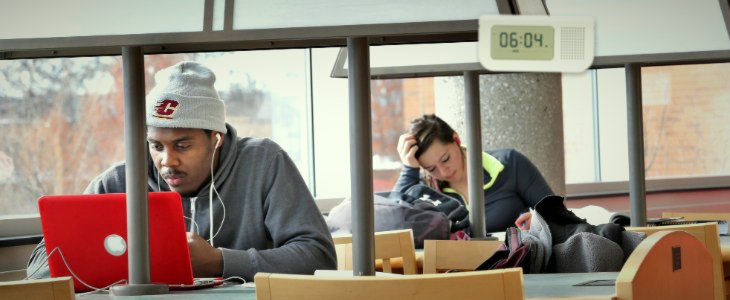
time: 6:04
